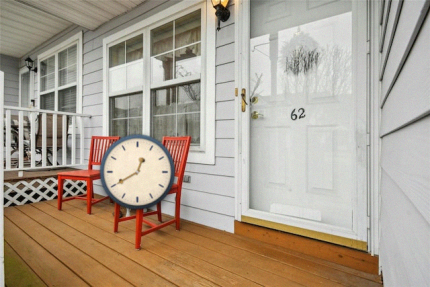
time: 12:40
